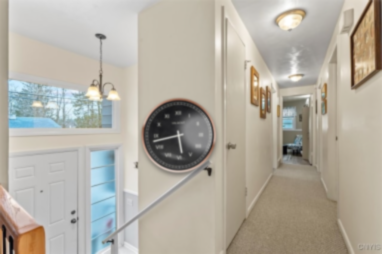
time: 5:43
